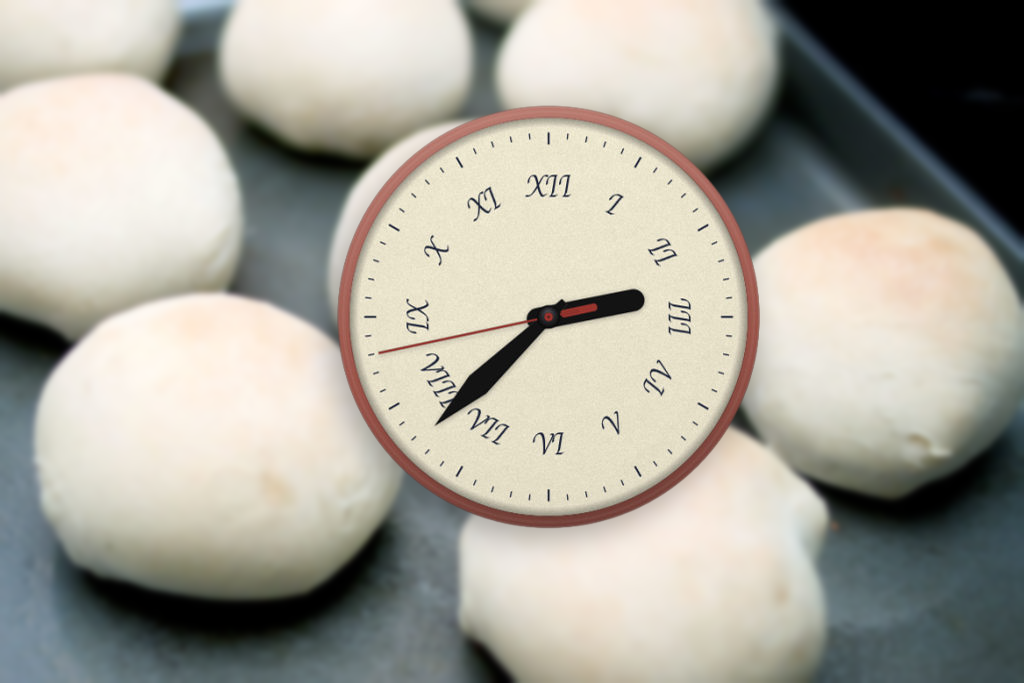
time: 2:37:43
